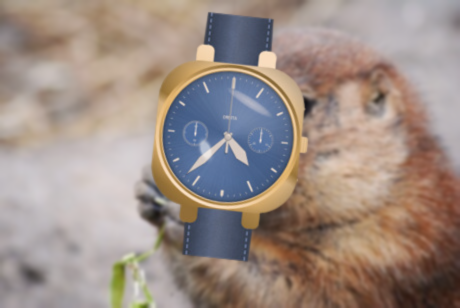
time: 4:37
